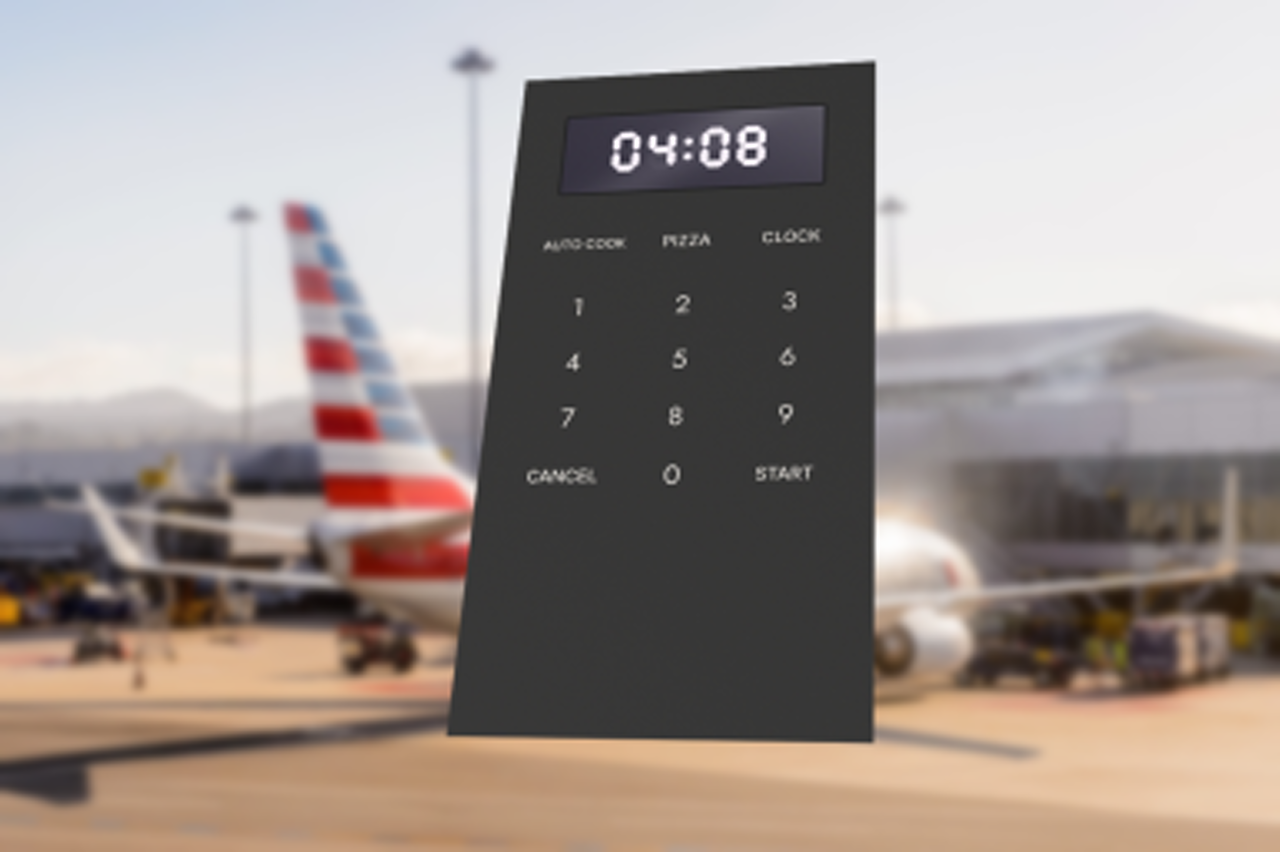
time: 4:08
